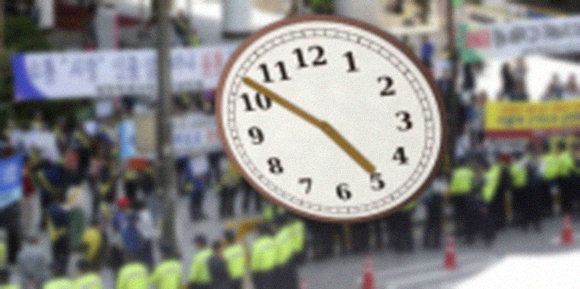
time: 4:52
